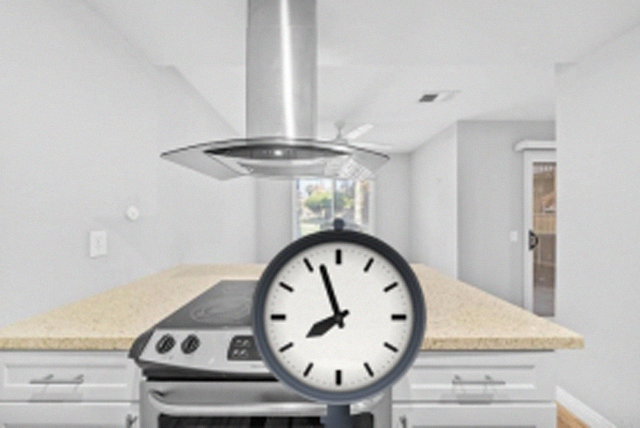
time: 7:57
